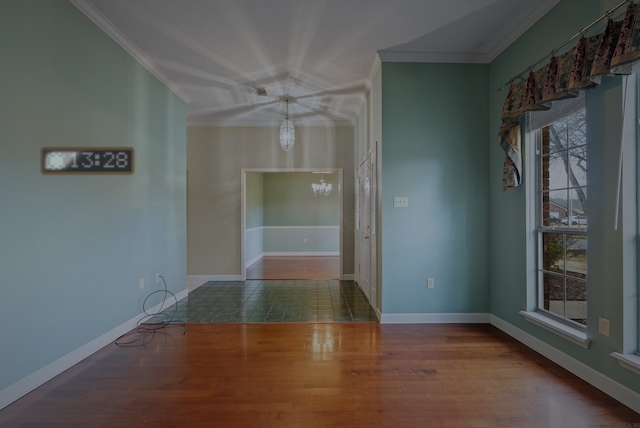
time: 13:28
